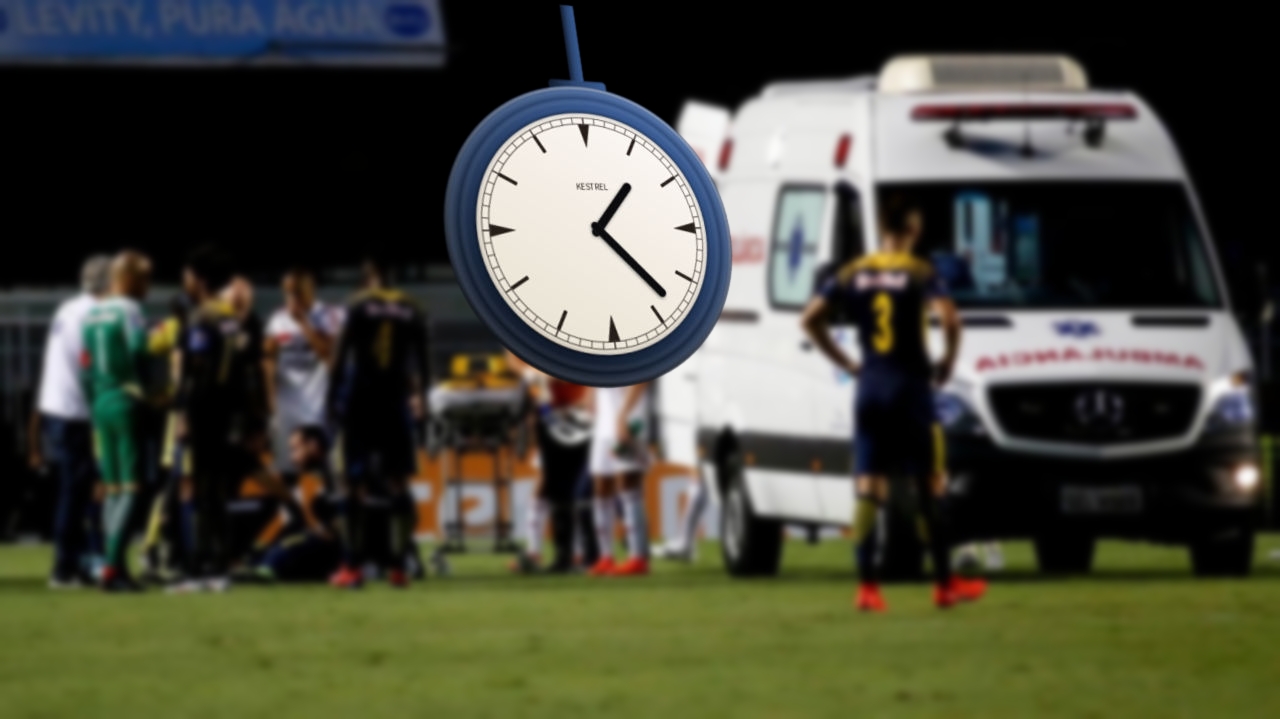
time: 1:23
